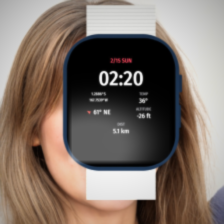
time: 2:20
